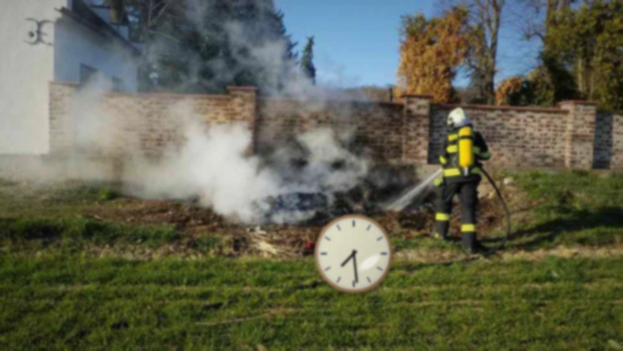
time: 7:29
